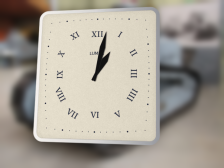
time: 1:02
